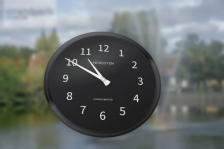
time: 10:50
